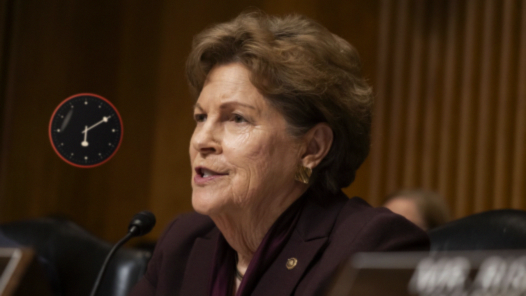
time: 6:10
